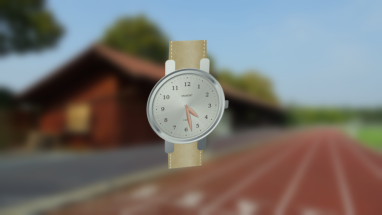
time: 4:28
